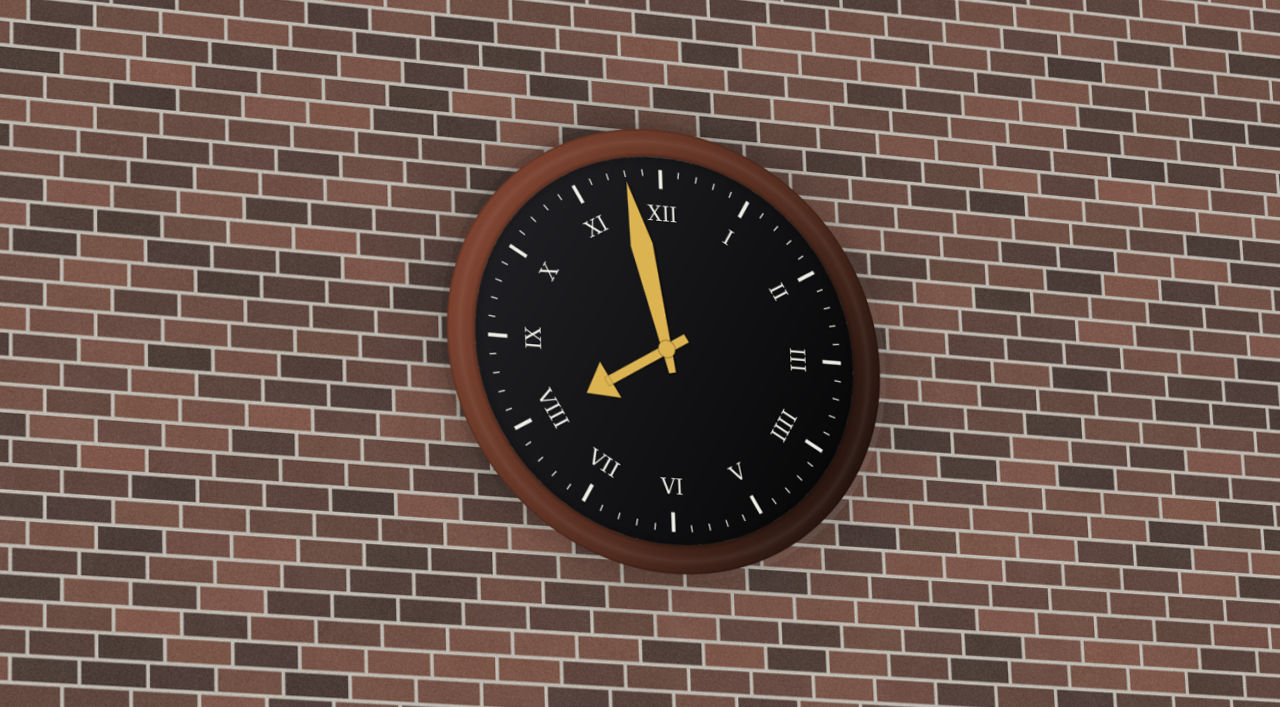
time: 7:58
